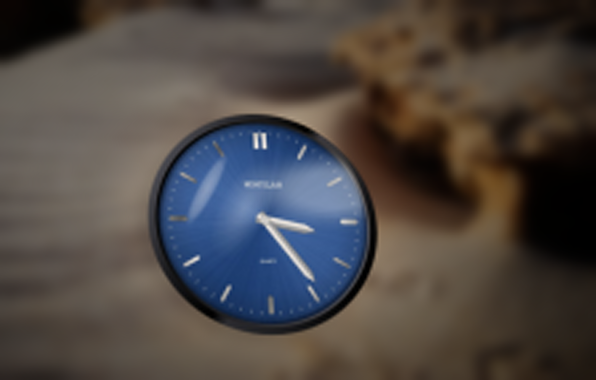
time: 3:24
